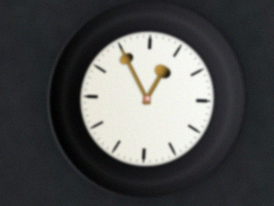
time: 12:55
